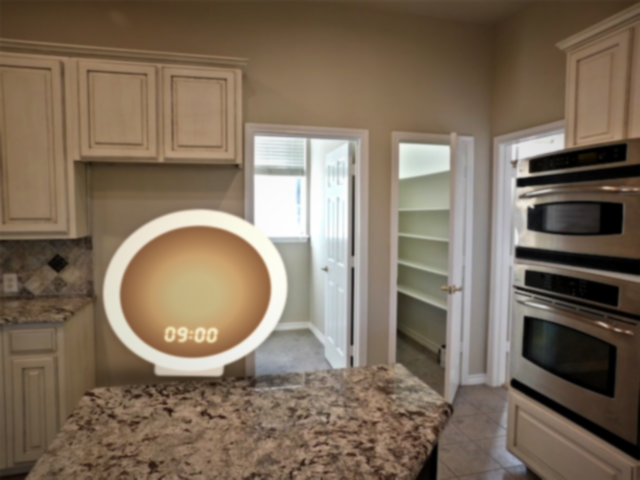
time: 9:00
